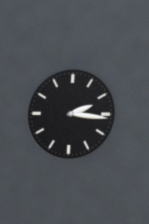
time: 2:16
